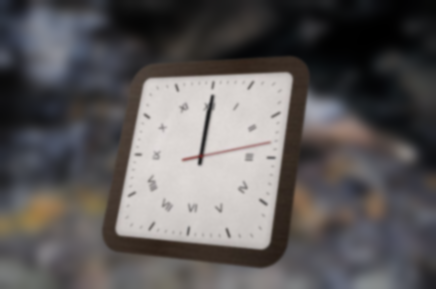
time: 12:00:13
